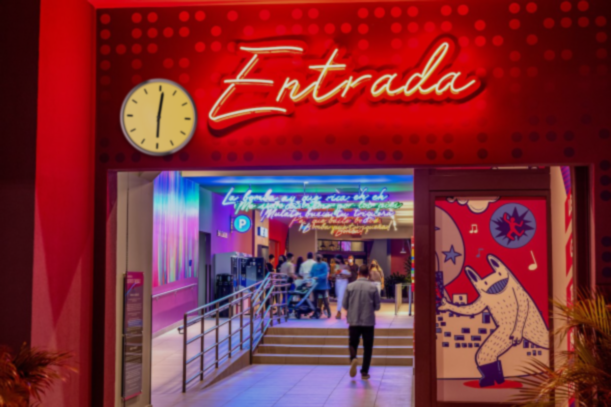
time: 6:01
